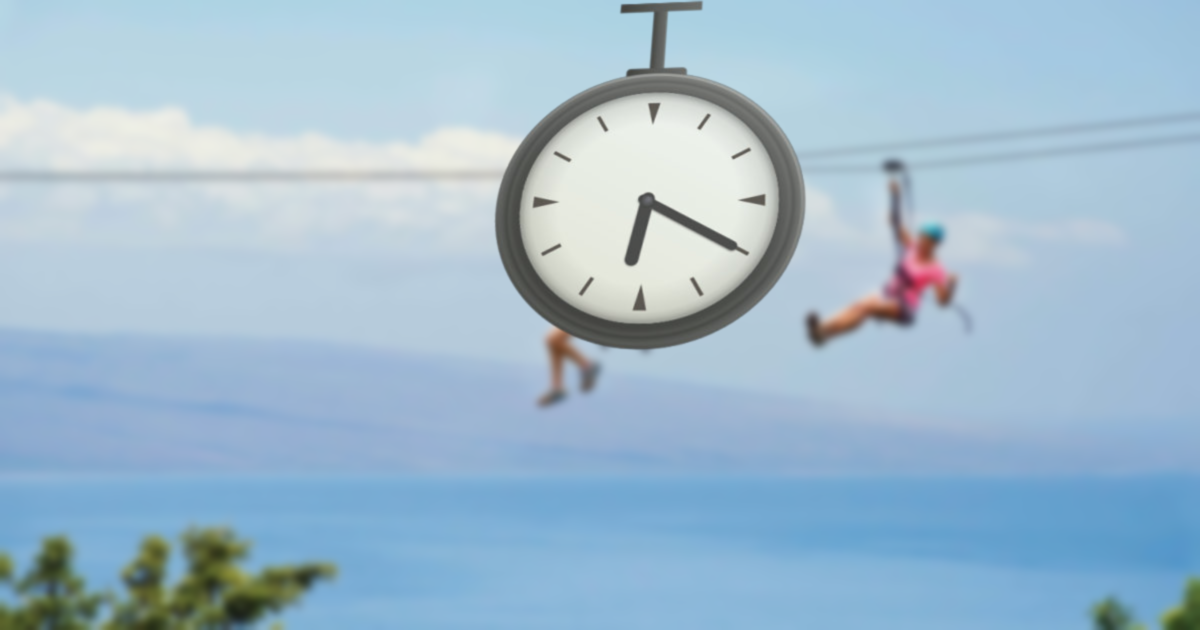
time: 6:20
